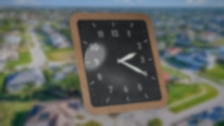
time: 2:20
